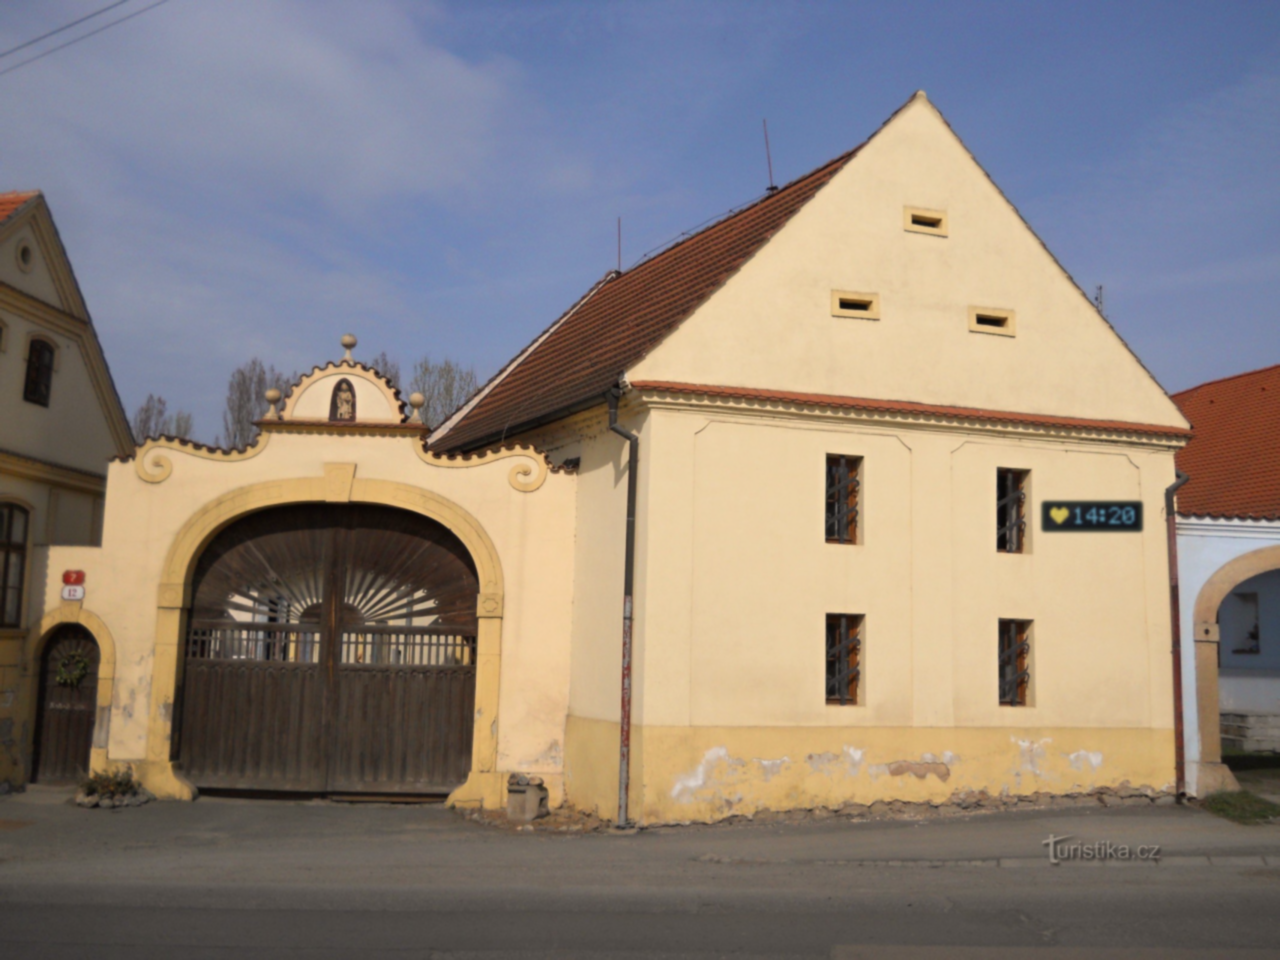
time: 14:20
